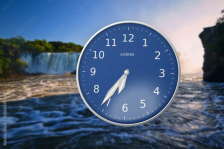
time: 6:36
